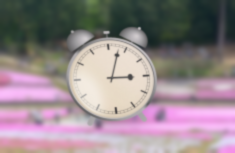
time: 3:03
